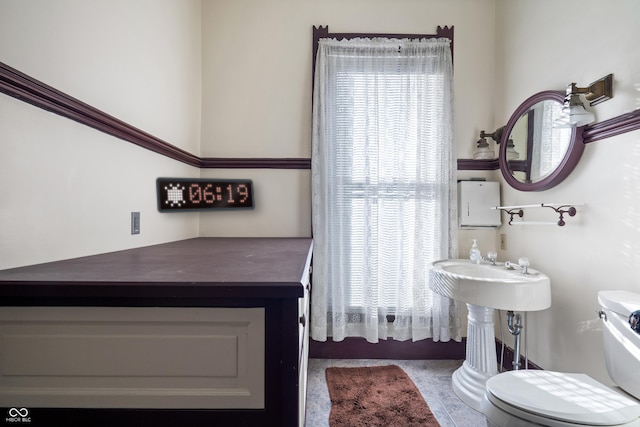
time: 6:19
